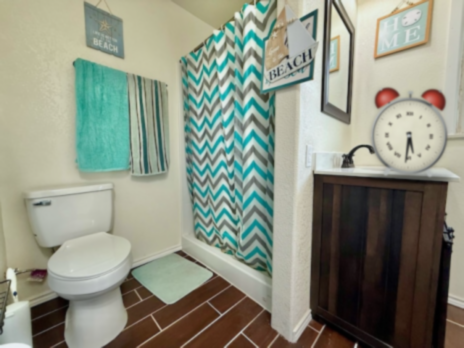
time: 5:31
